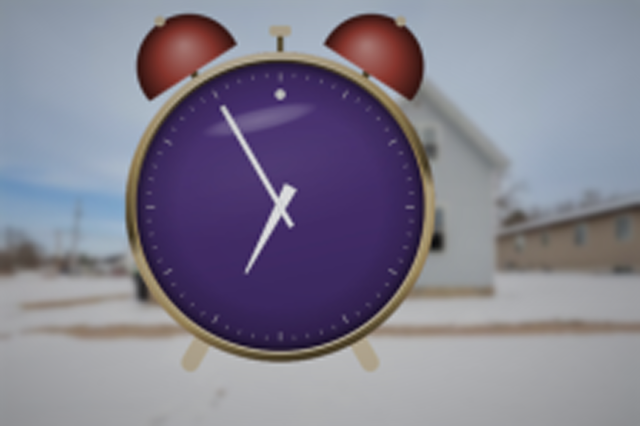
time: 6:55
